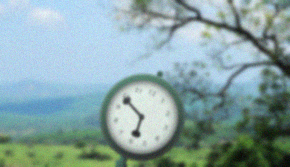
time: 5:49
